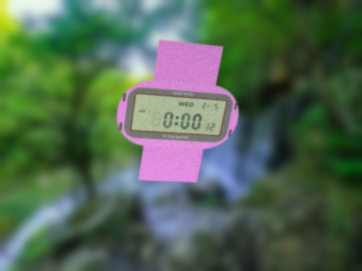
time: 0:00
